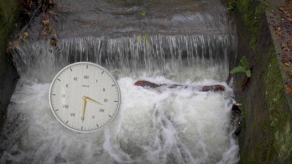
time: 3:30
